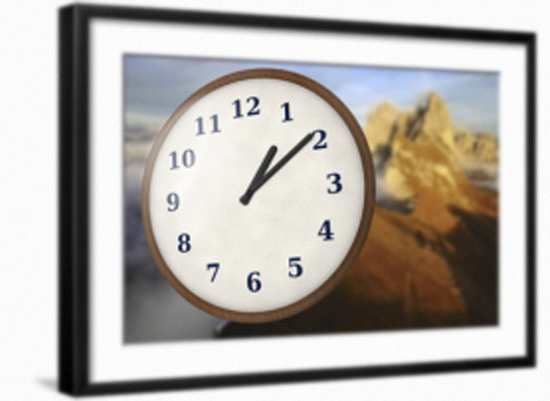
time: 1:09
